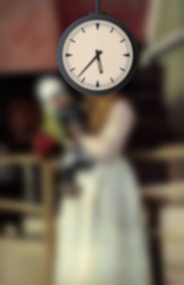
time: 5:37
